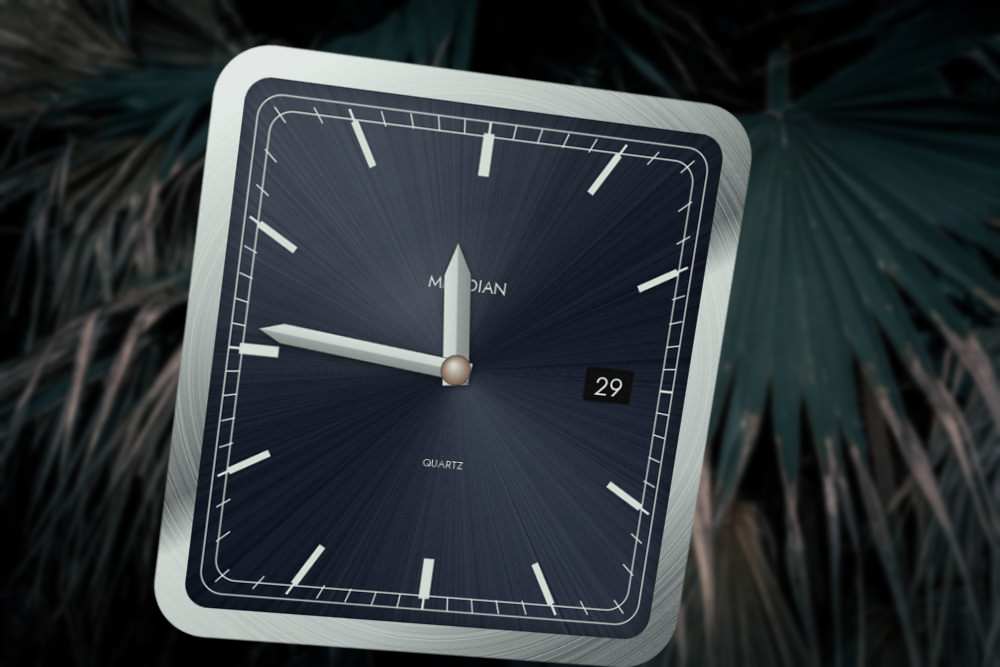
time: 11:46
